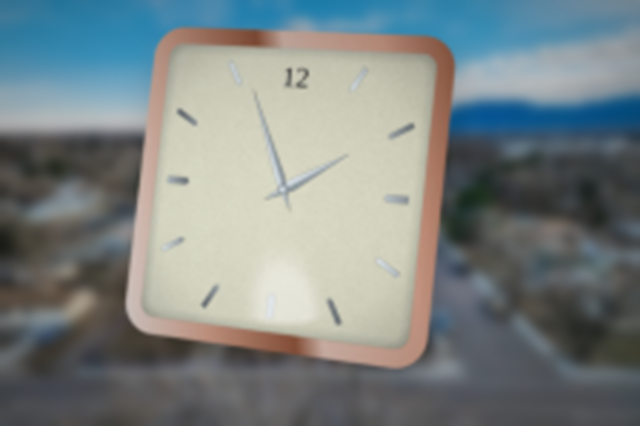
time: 1:56
